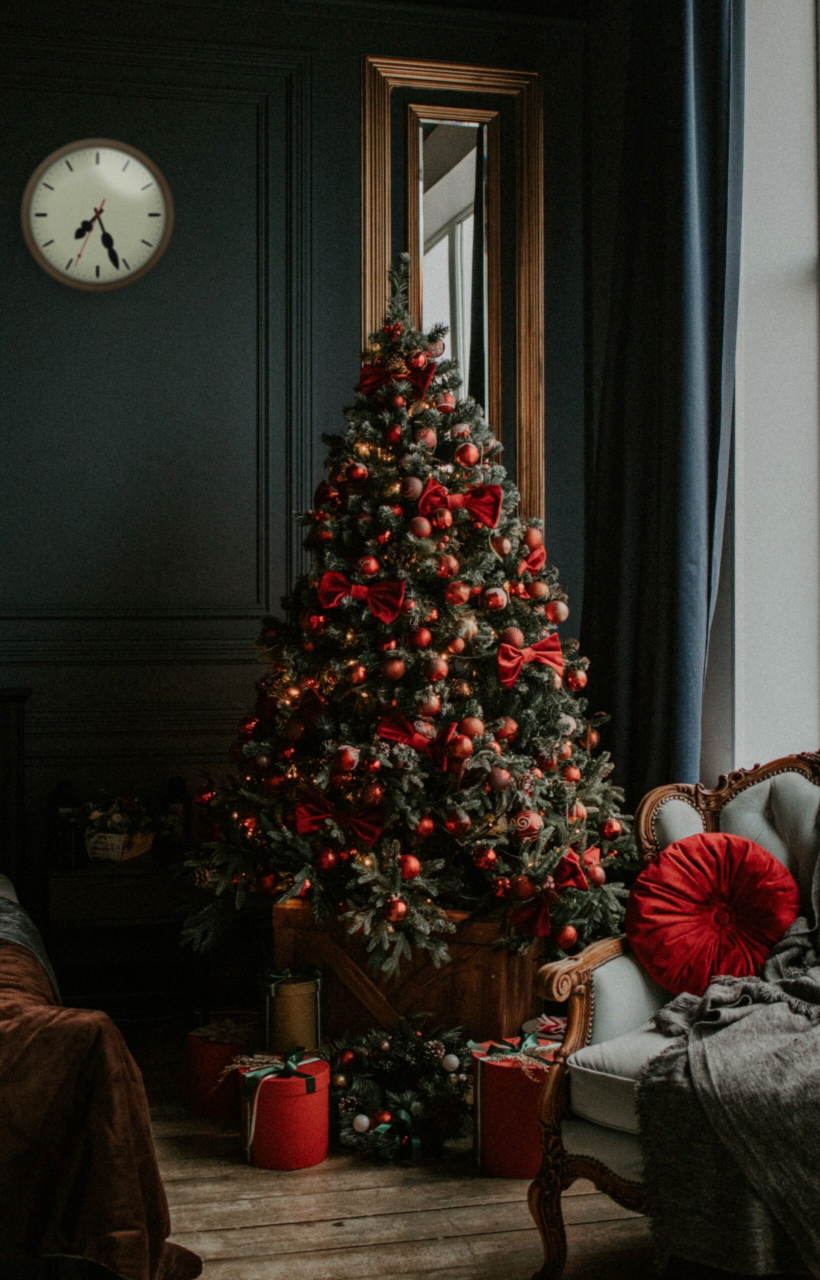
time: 7:26:34
